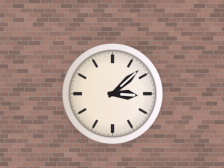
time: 3:08
